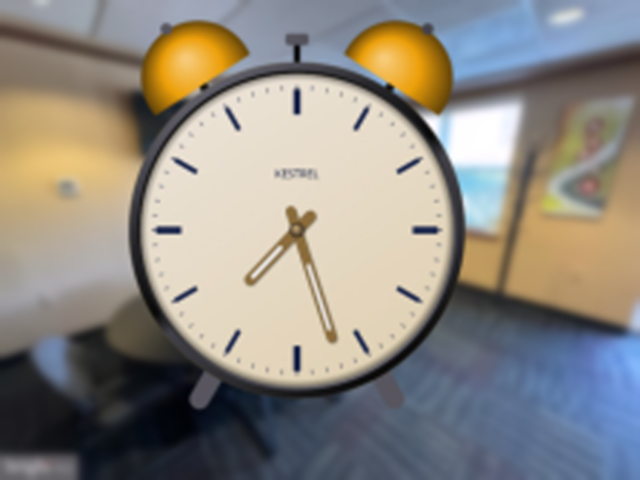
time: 7:27
